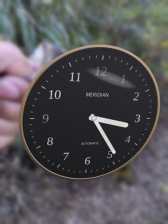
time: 3:24
